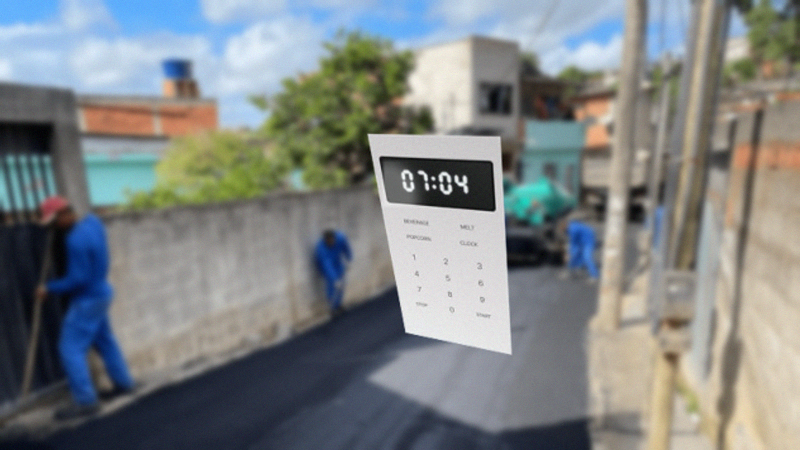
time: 7:04
